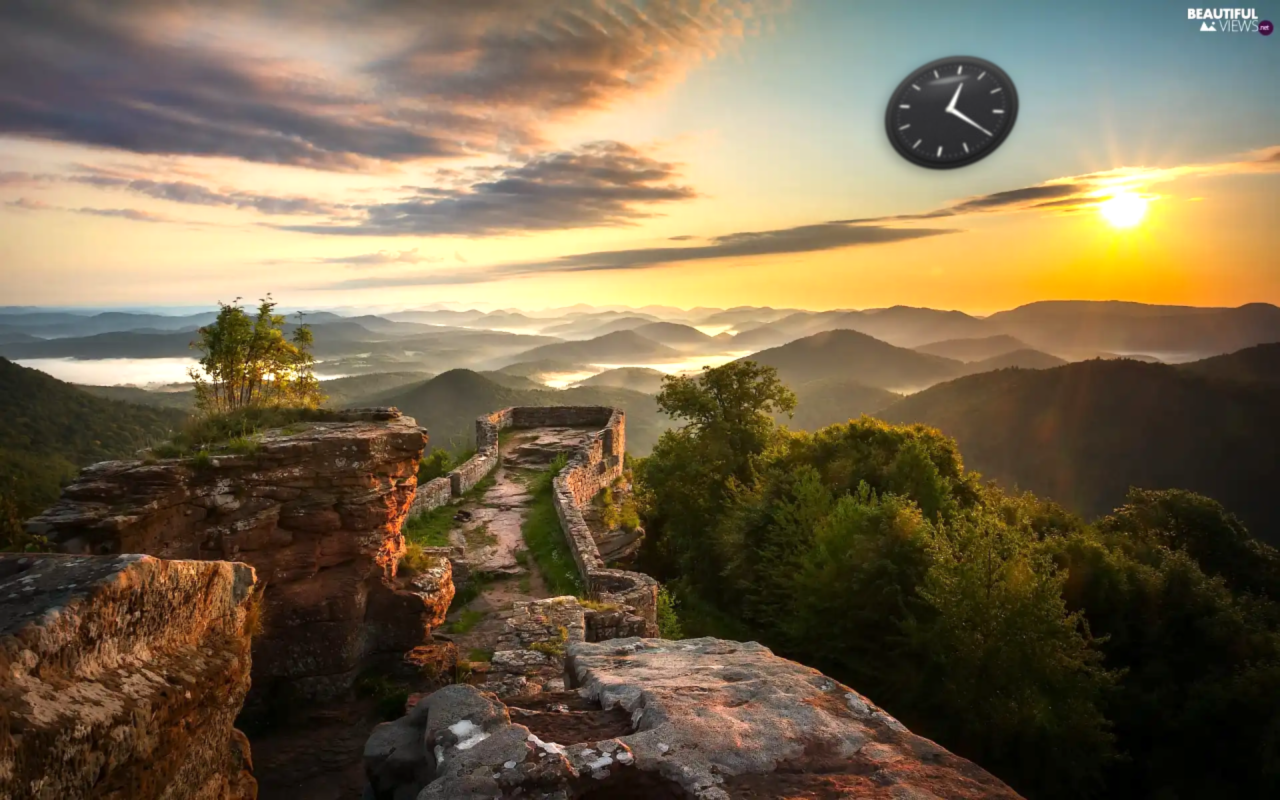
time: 12:20
